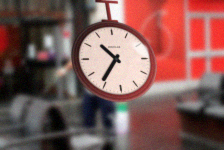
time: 10:36
